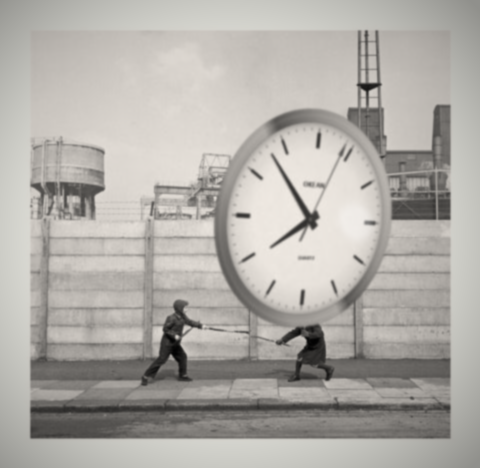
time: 7:53:04
